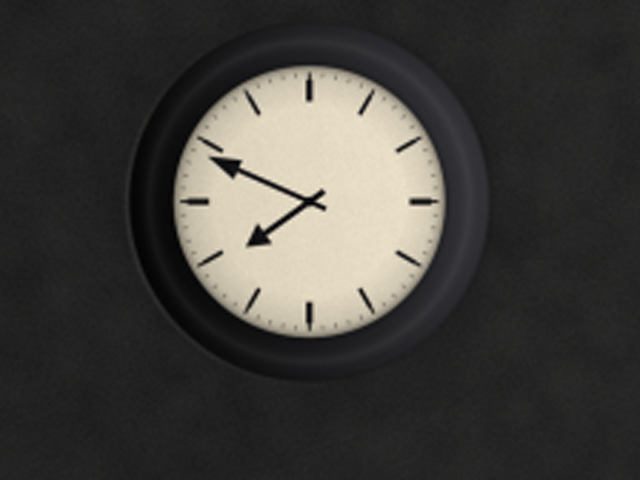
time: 7:49
